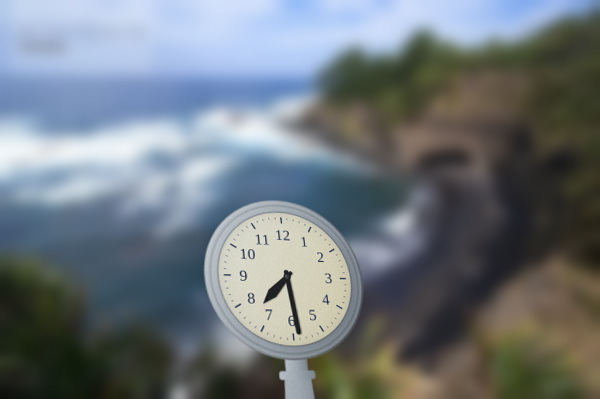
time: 7:29
